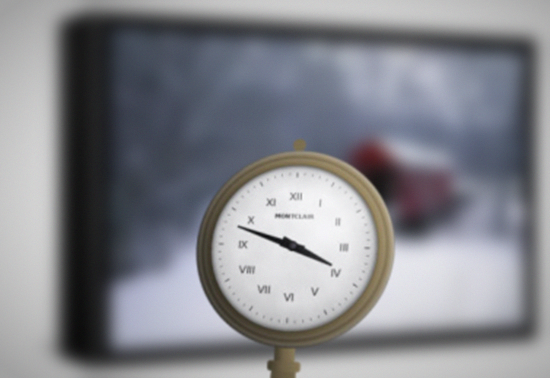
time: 3:48
